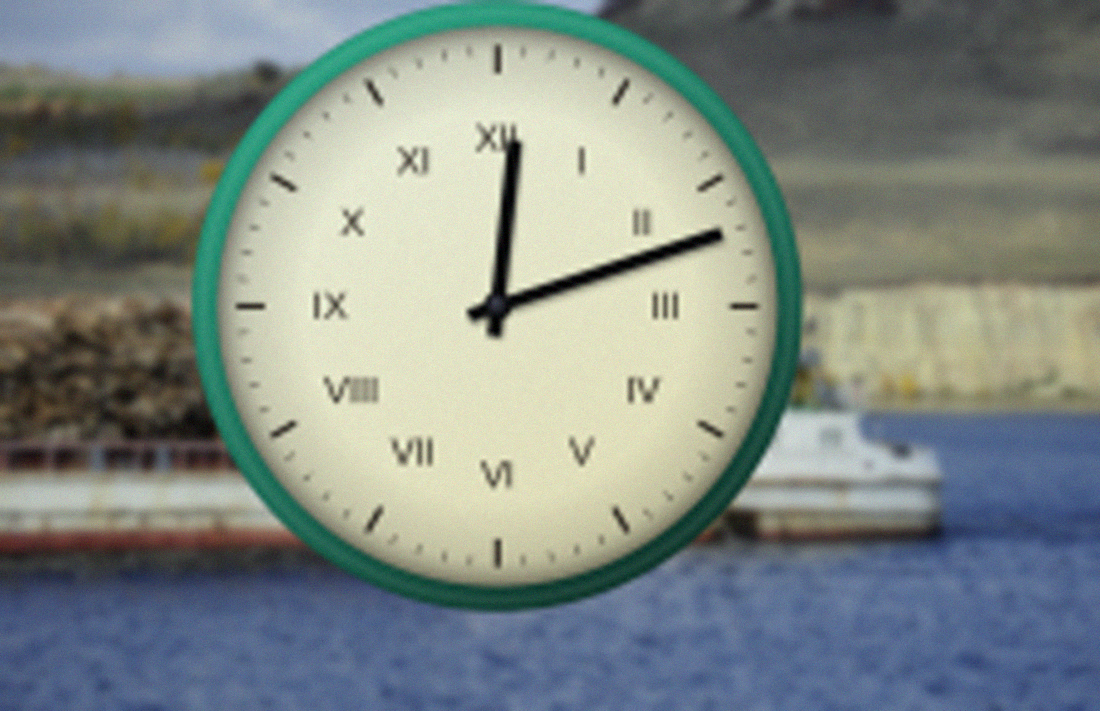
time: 12:12
